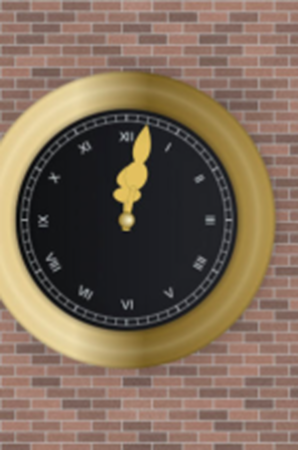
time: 12:02
